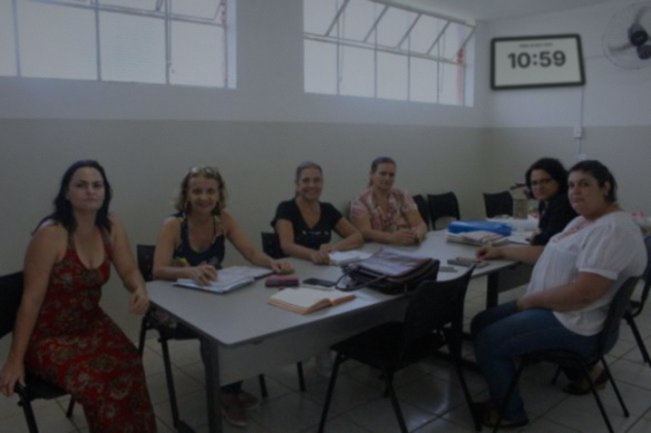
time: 10:59
